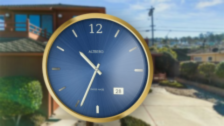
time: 10:34
